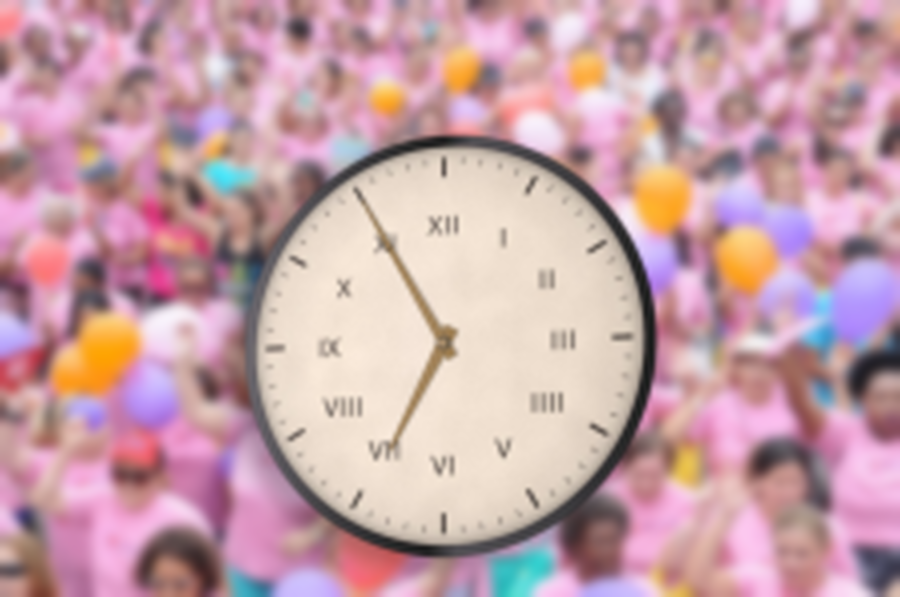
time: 6:55
